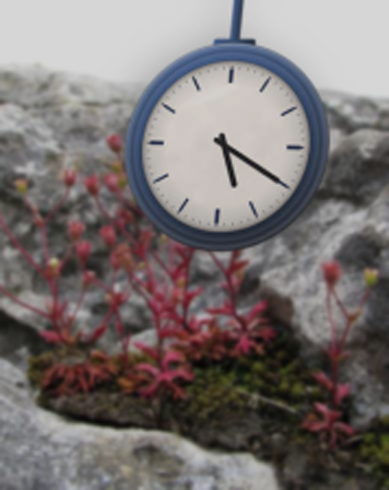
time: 5:20
